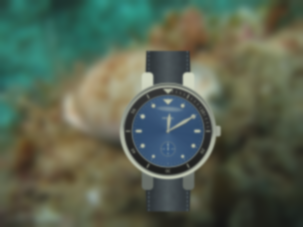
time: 12:10
